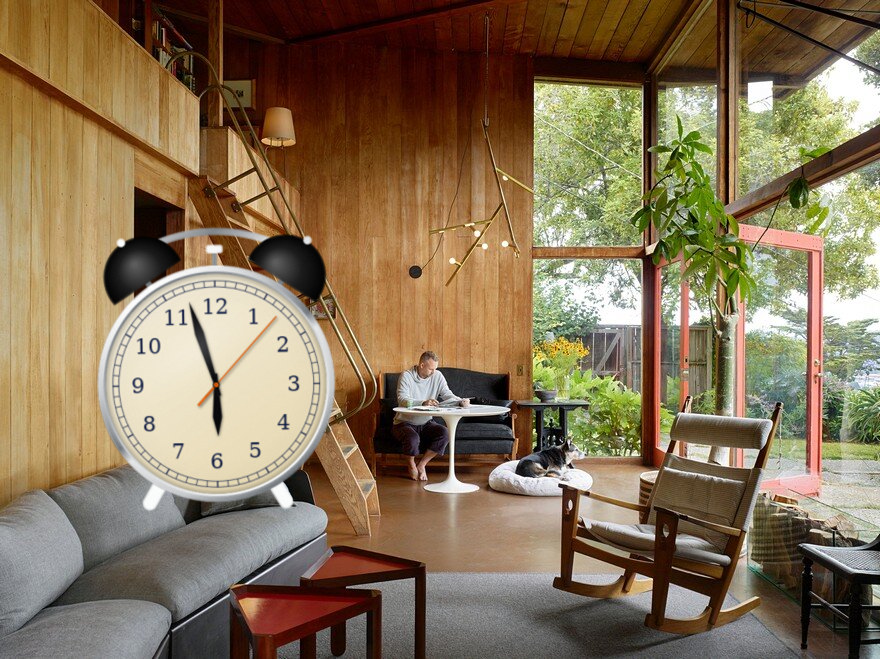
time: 5:57:07
